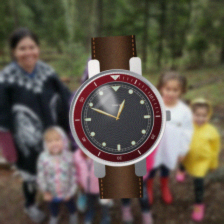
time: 12:49
